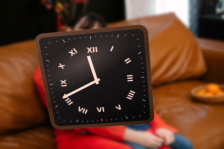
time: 11:41
